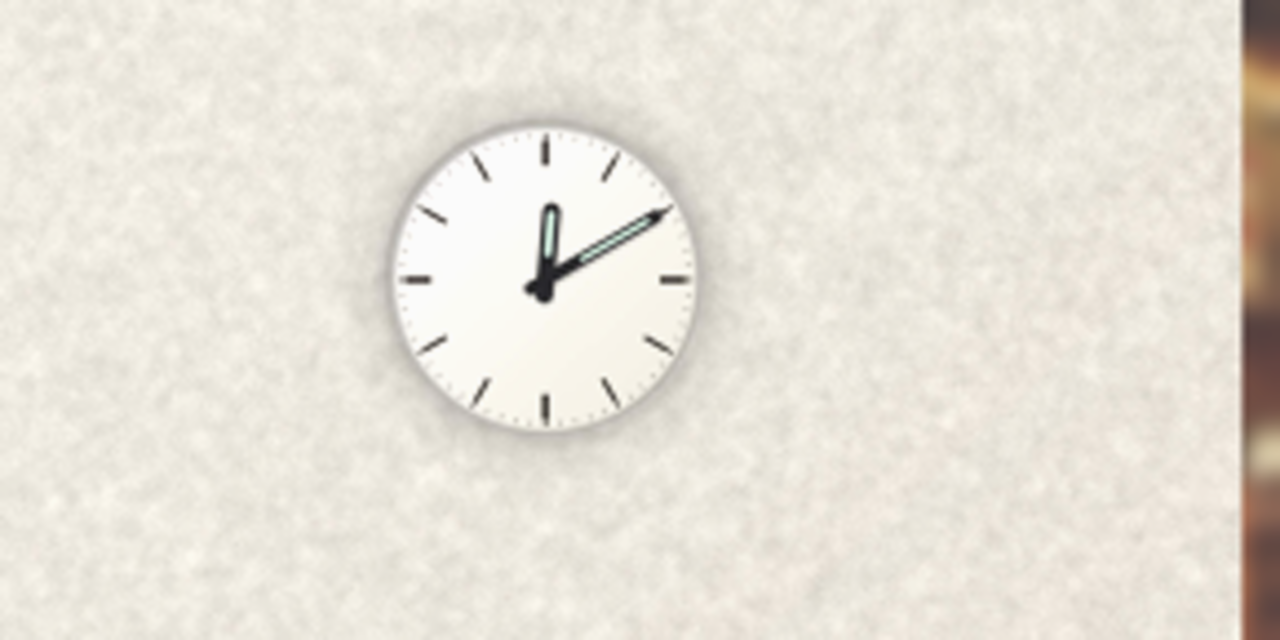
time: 12:10
